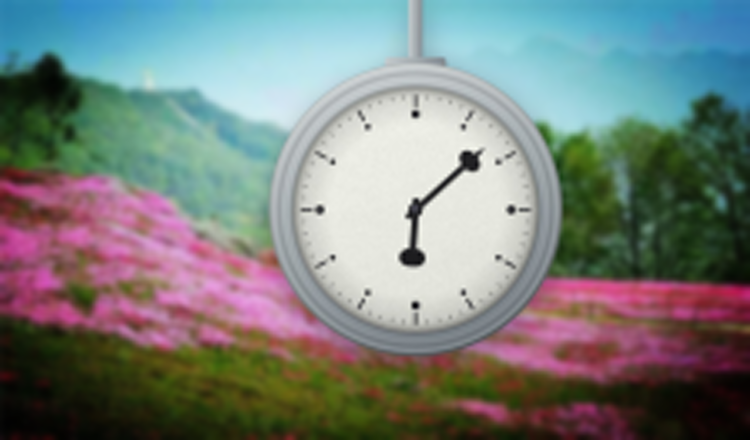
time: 6:08
